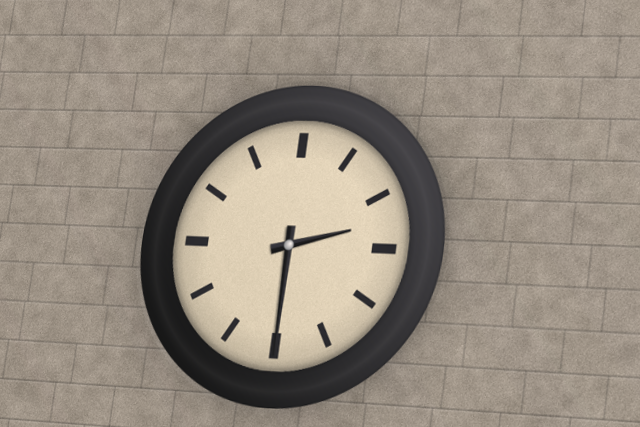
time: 2:30
